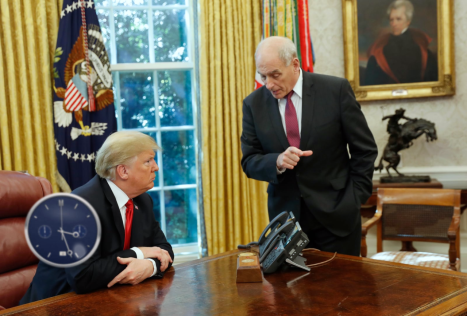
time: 3:27
